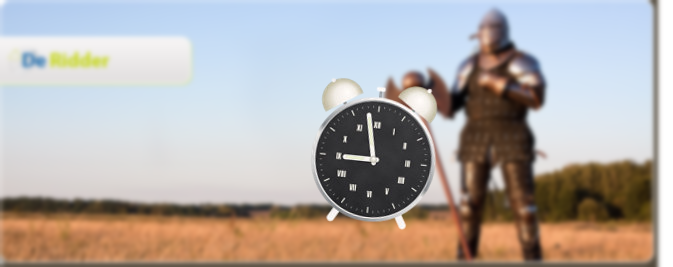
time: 8:58
